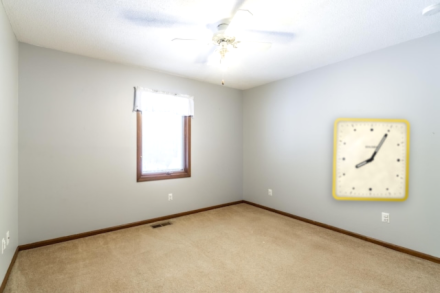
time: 8:05
